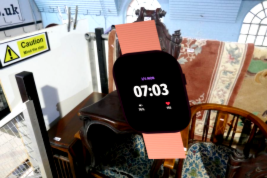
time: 7:03
